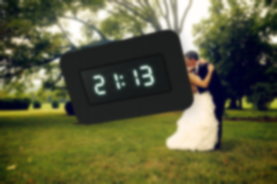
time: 21:13
